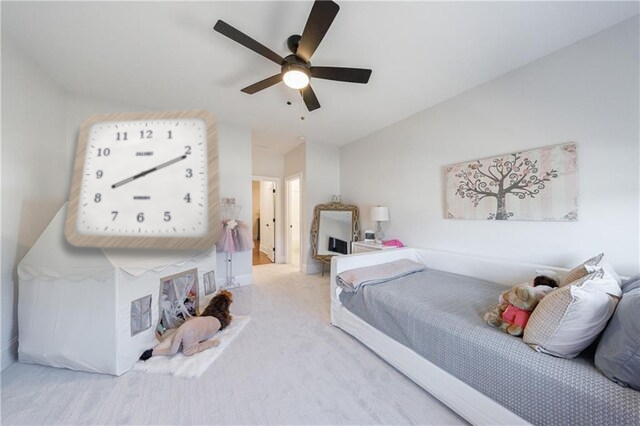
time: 8:11
